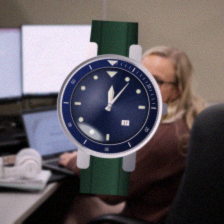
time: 12:06
